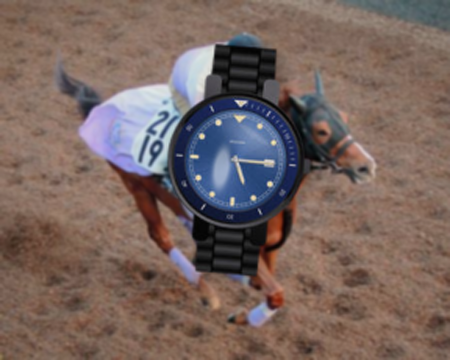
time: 5:15
